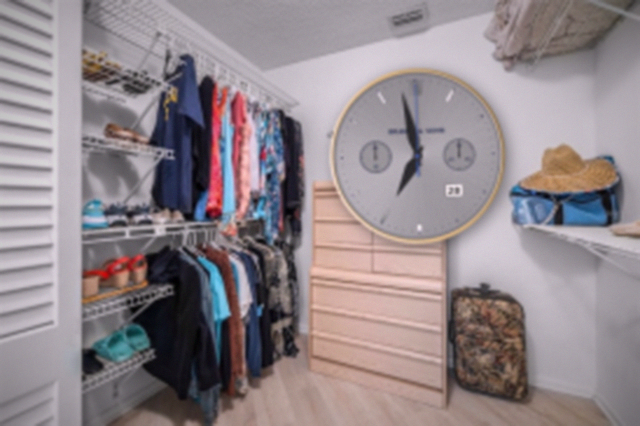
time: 6:58
